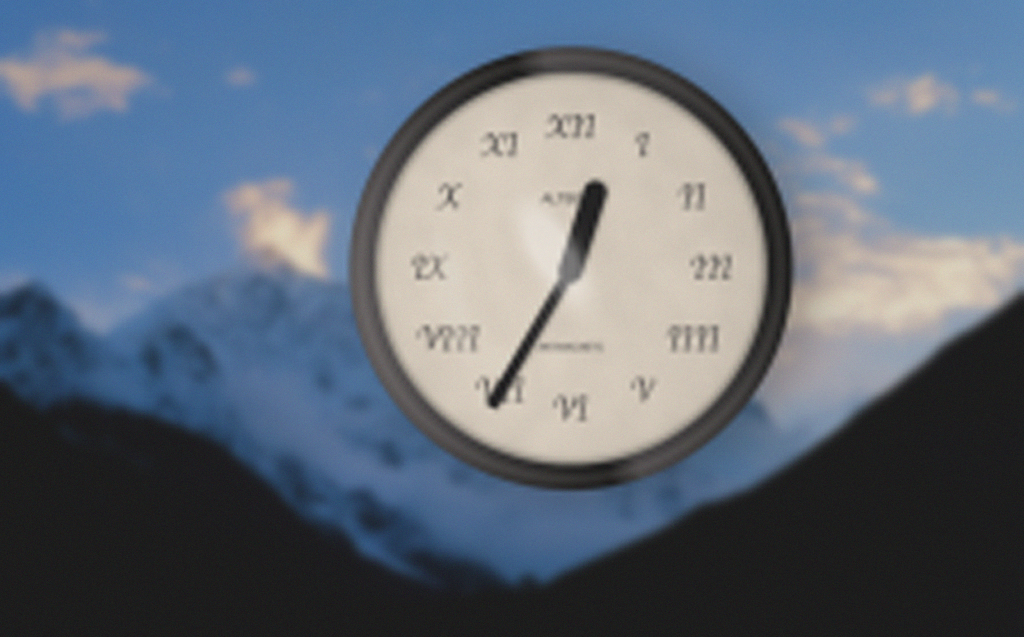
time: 12:35
